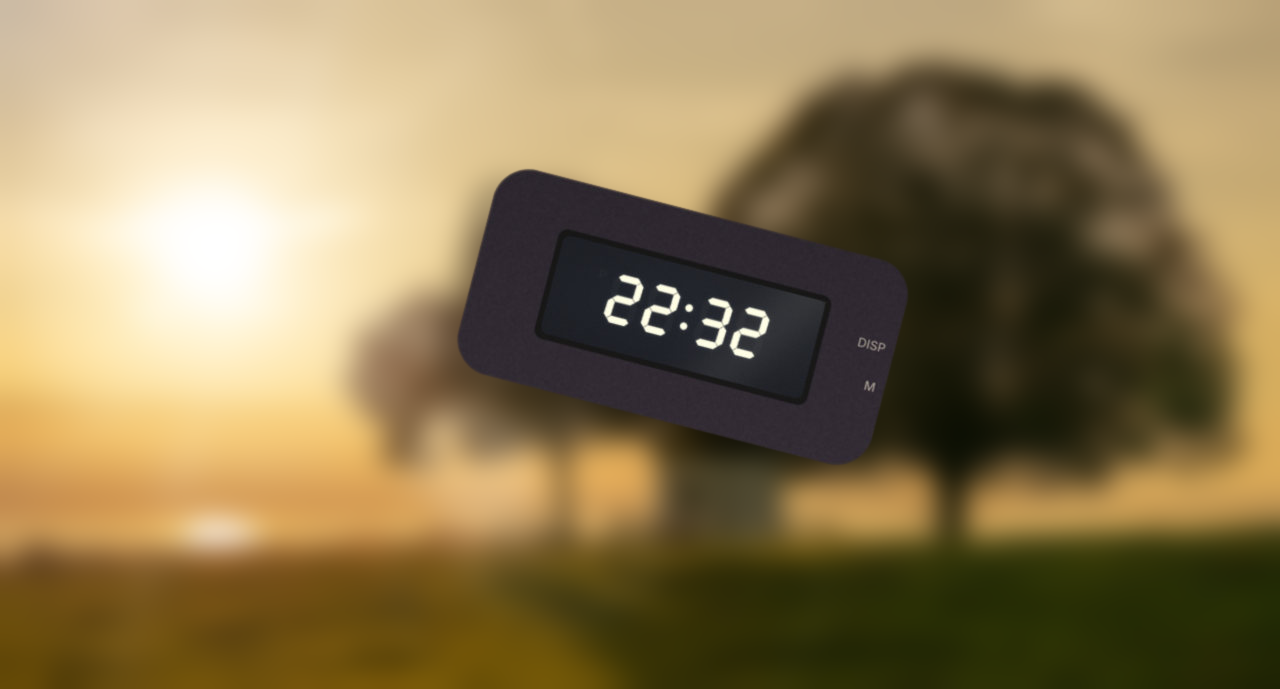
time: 22:32
